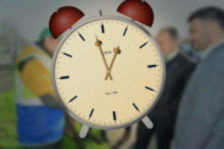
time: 12:58
